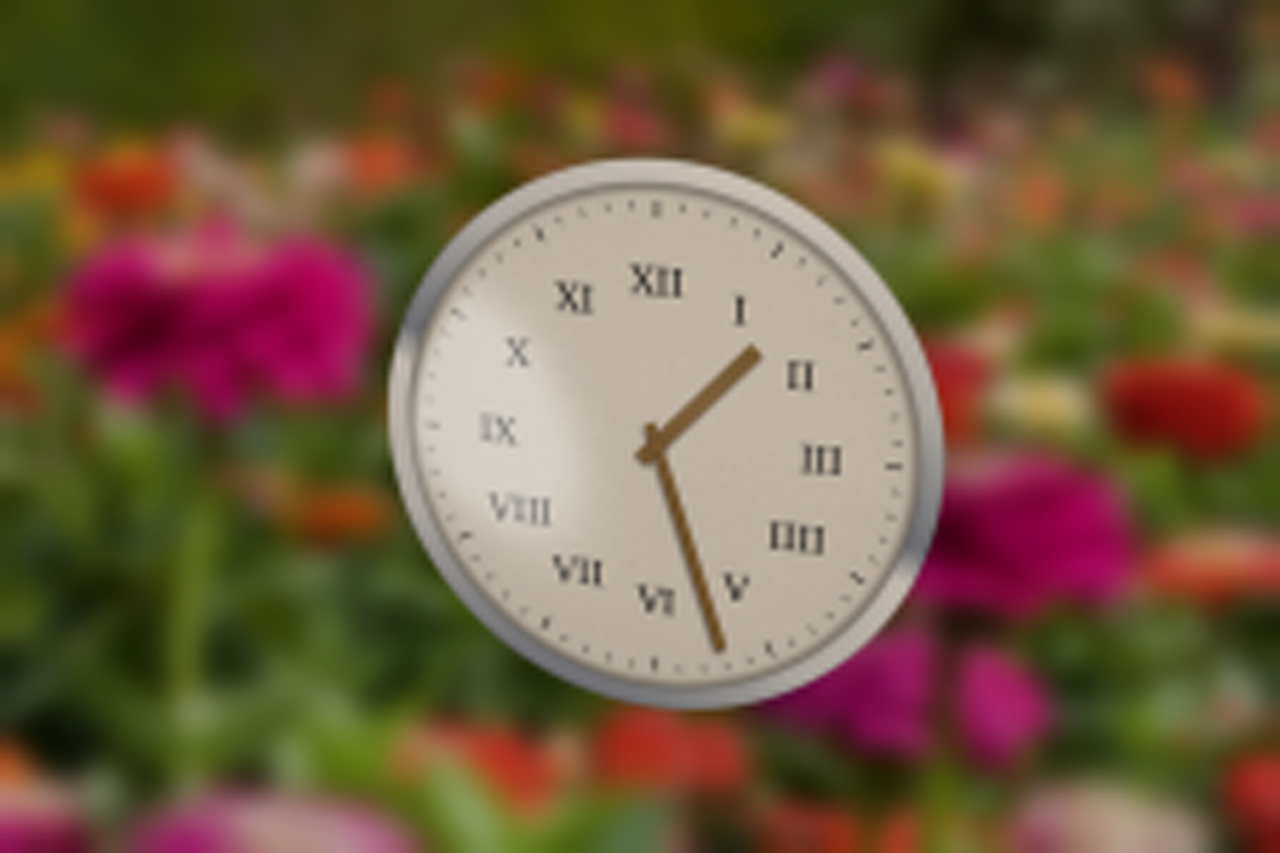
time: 1:27
